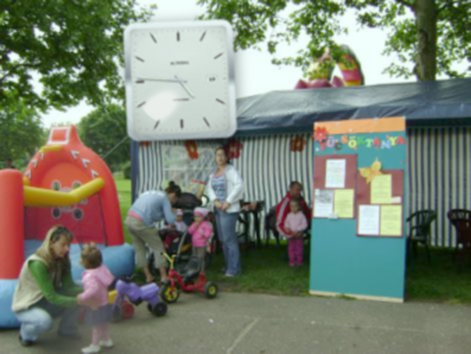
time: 4:46
